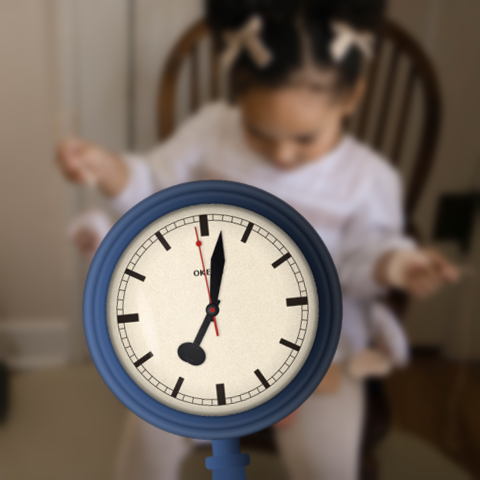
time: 7:01:59
